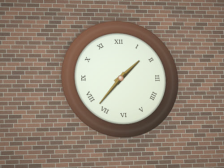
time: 1:37
